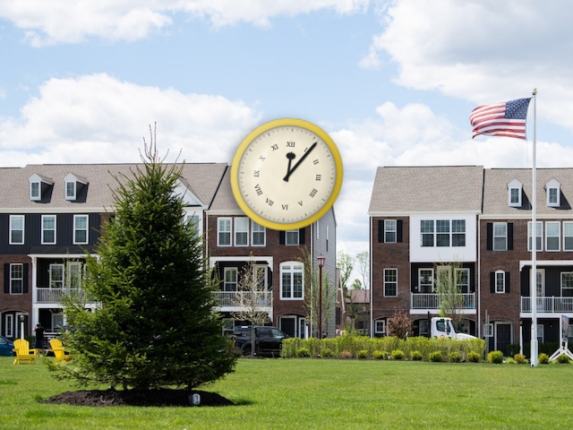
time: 12:06
